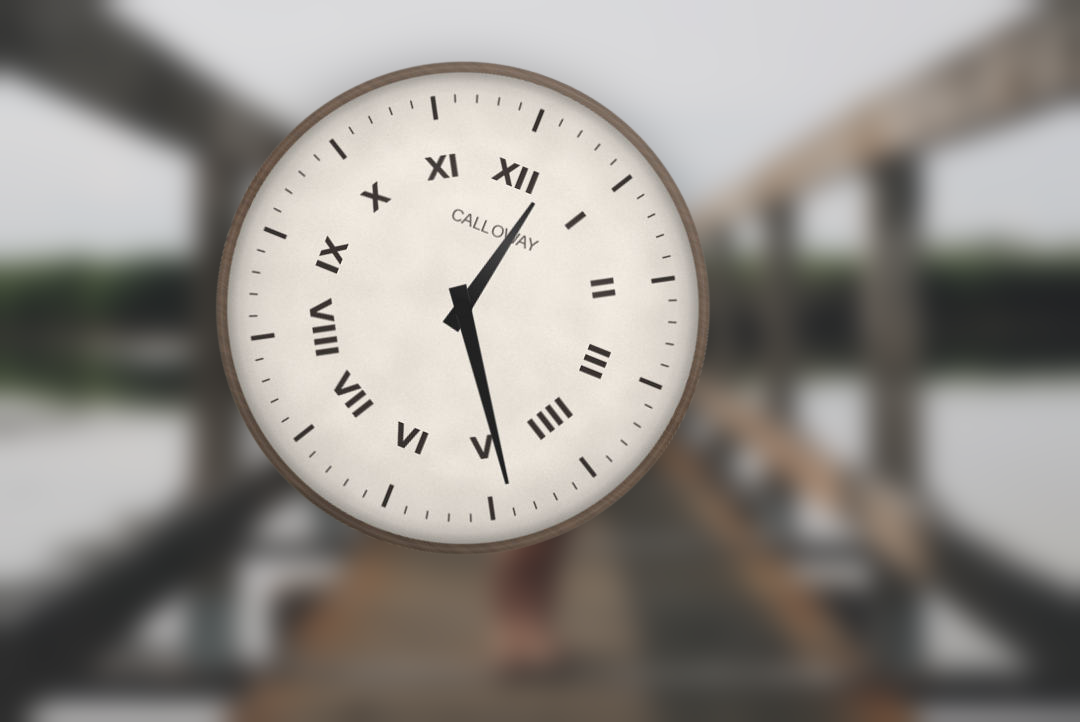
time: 12:24
